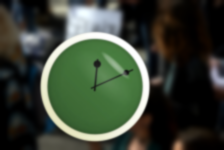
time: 12:11
